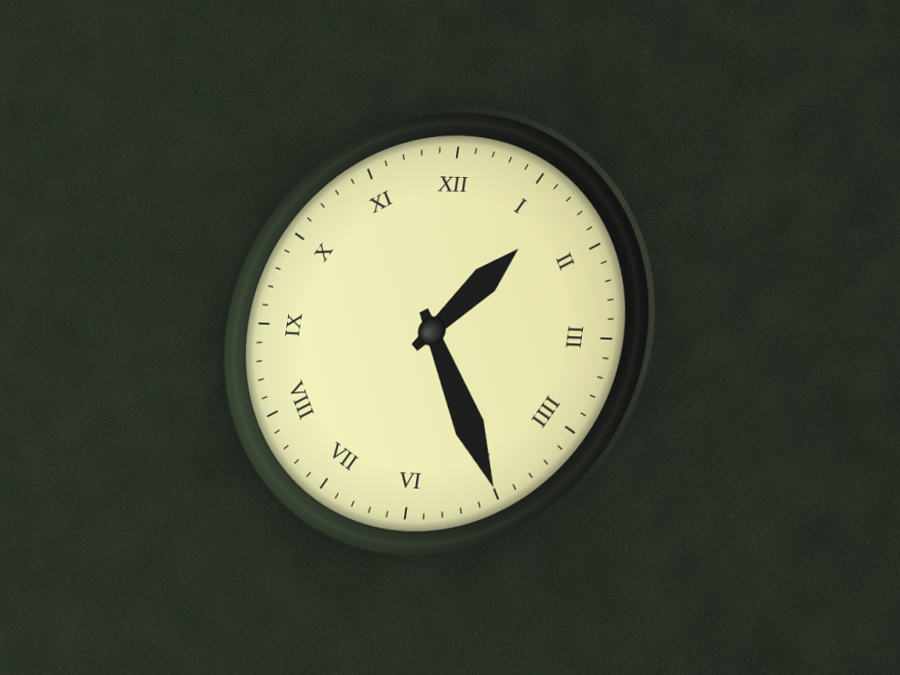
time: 1:25
